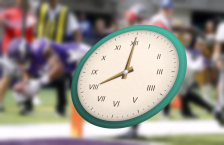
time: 8:00
